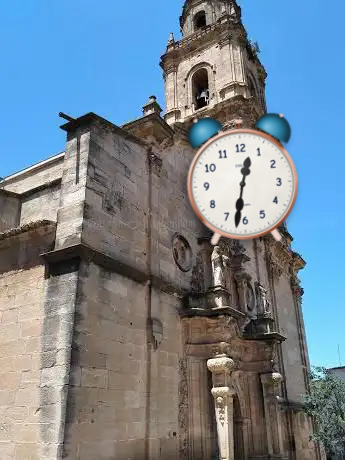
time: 12:32
